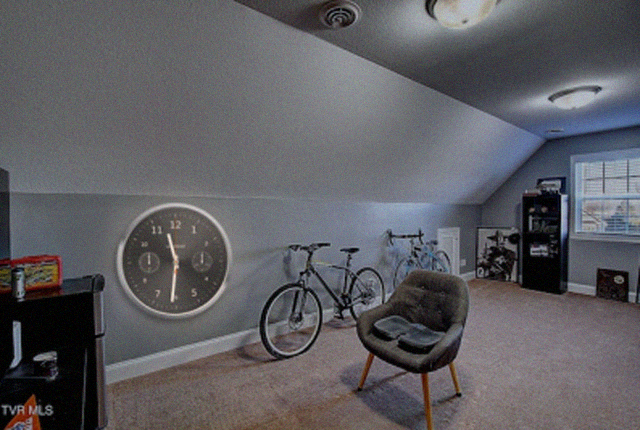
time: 11:31
